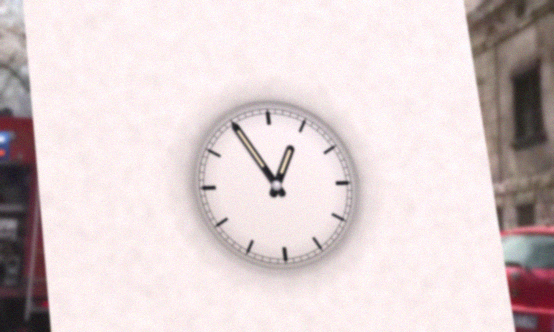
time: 12:55
